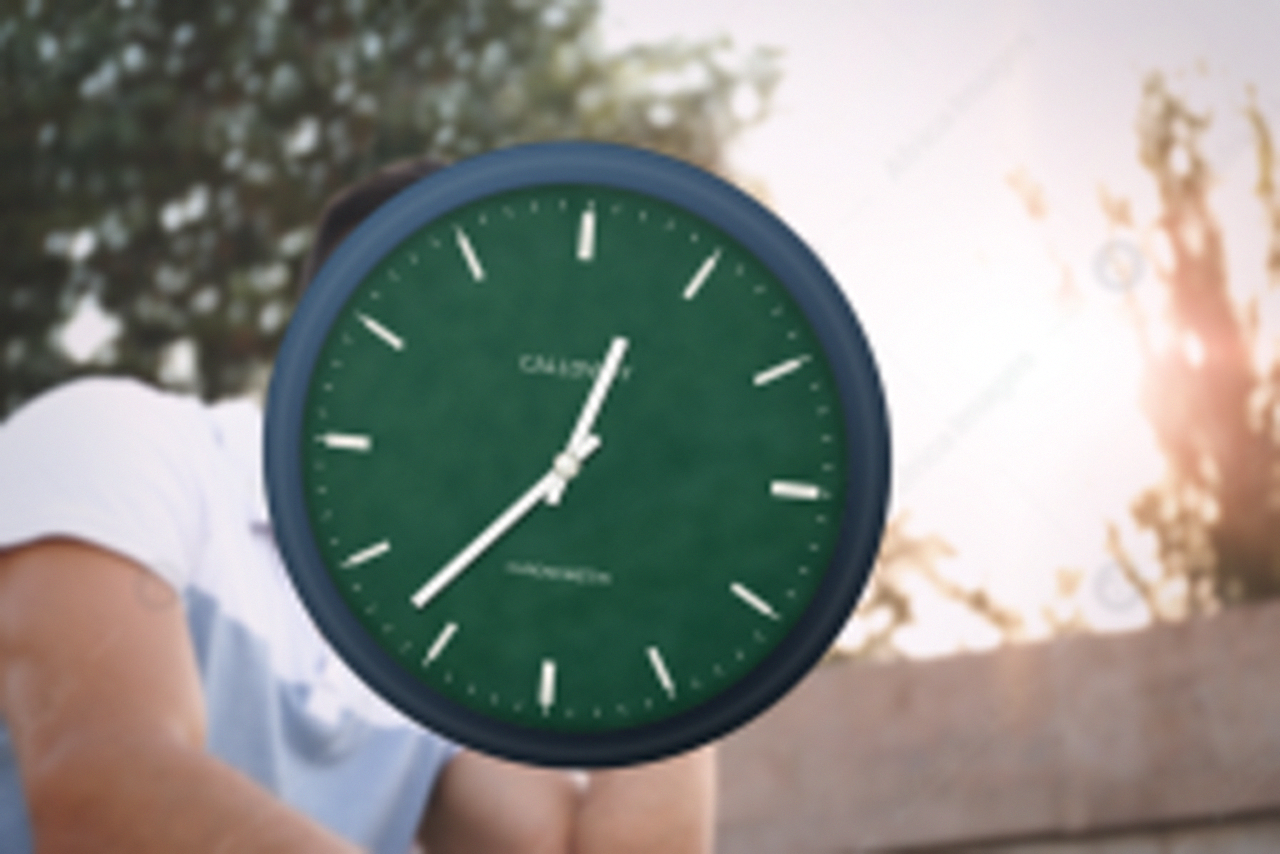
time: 12:37
